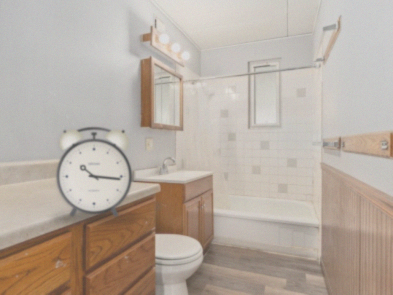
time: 10:16
